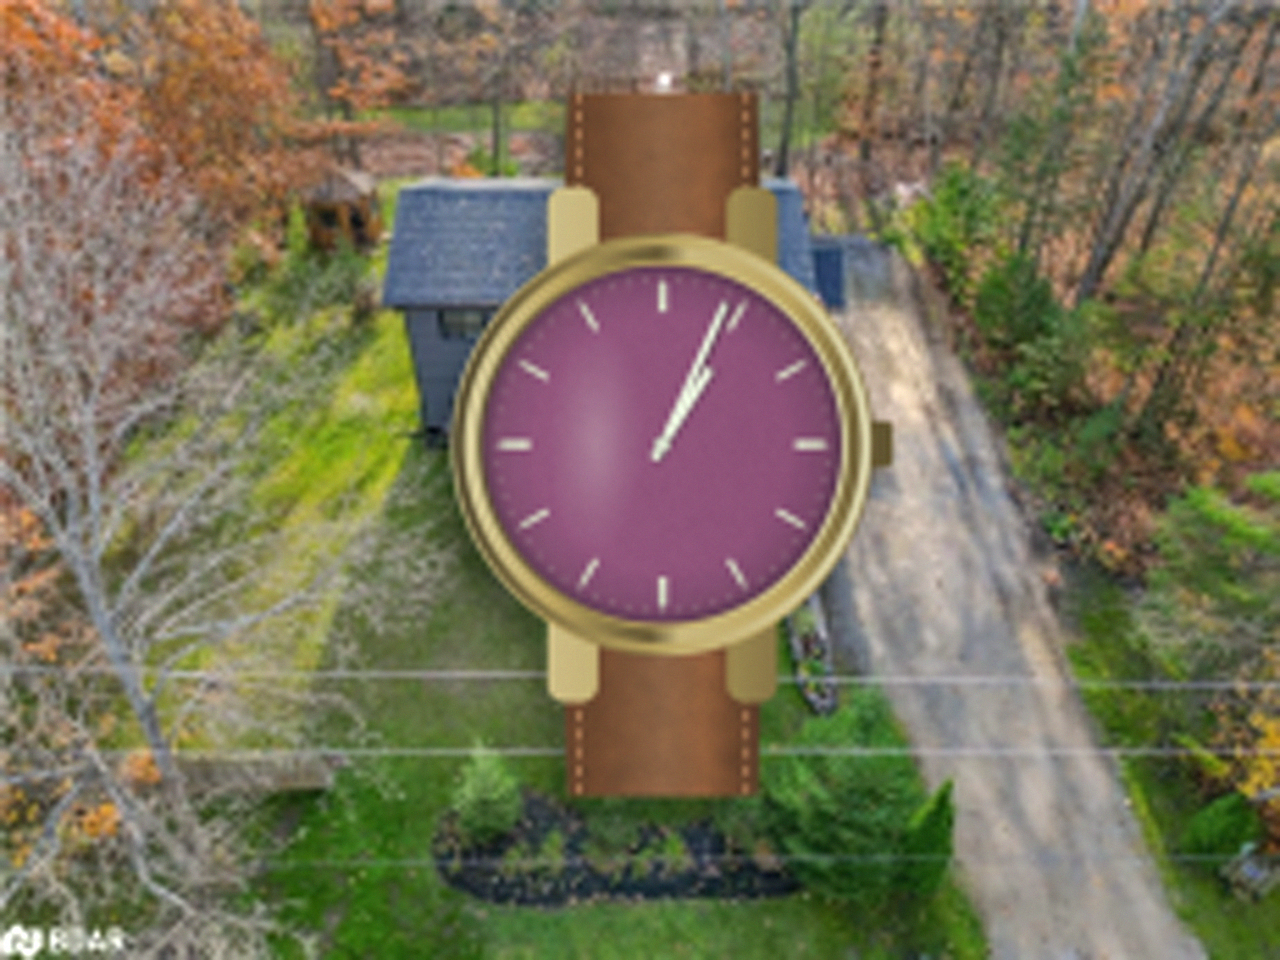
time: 1:04
